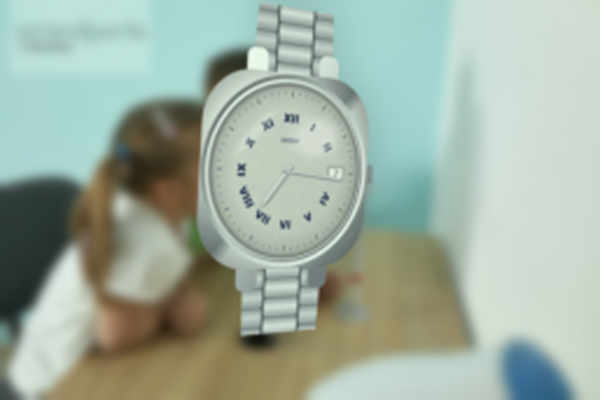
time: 7:16
